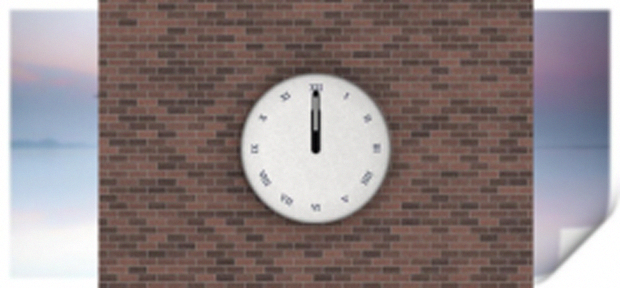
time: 12:00
